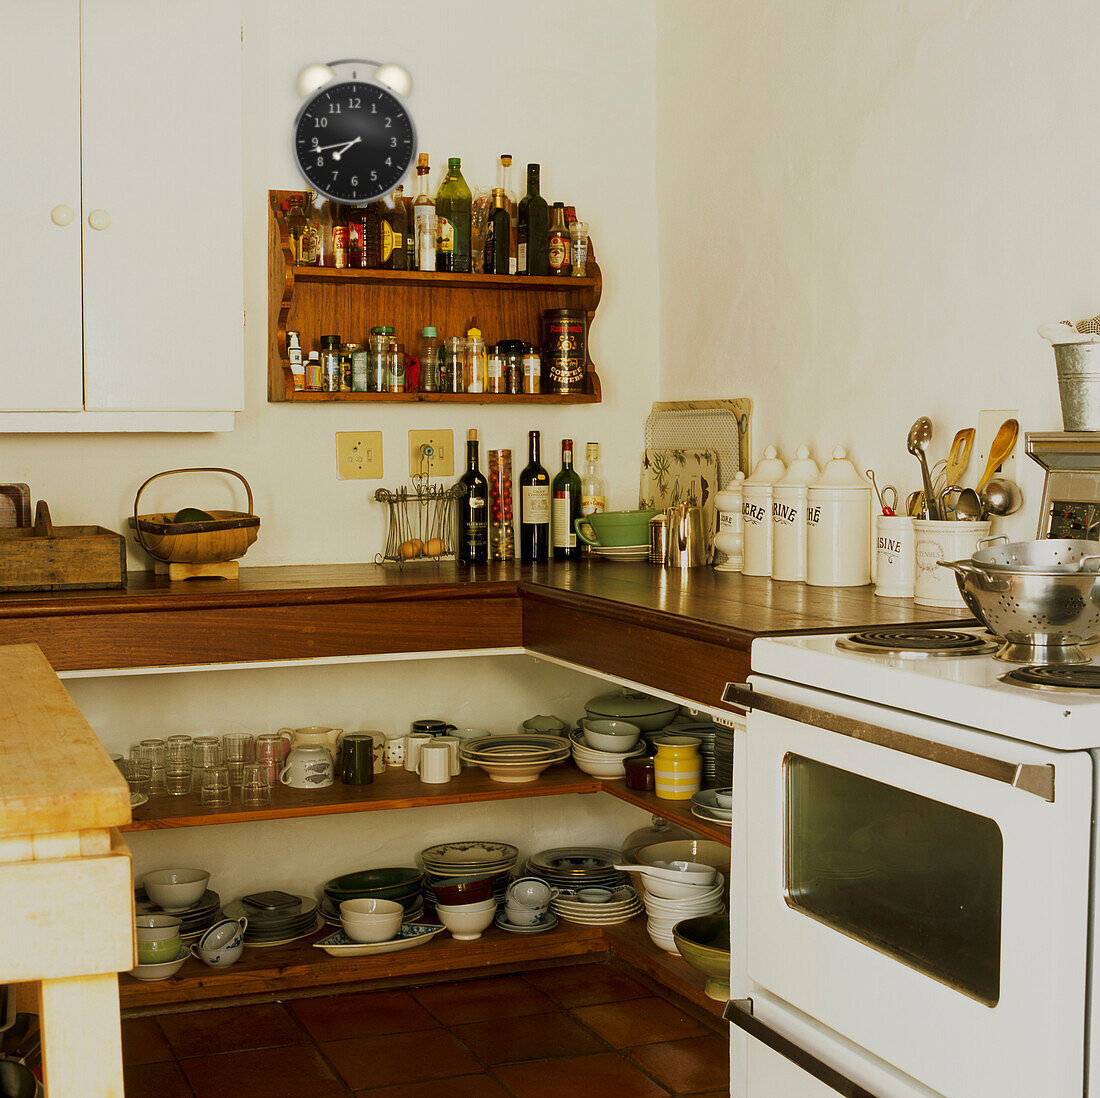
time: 7:43
